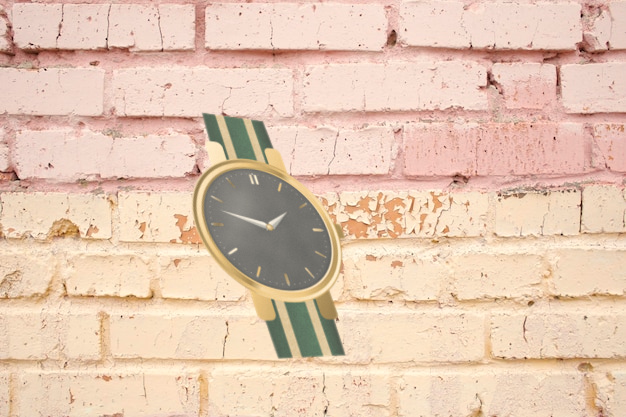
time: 1:48
